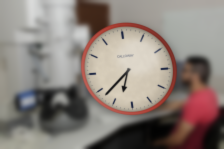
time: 6:38
